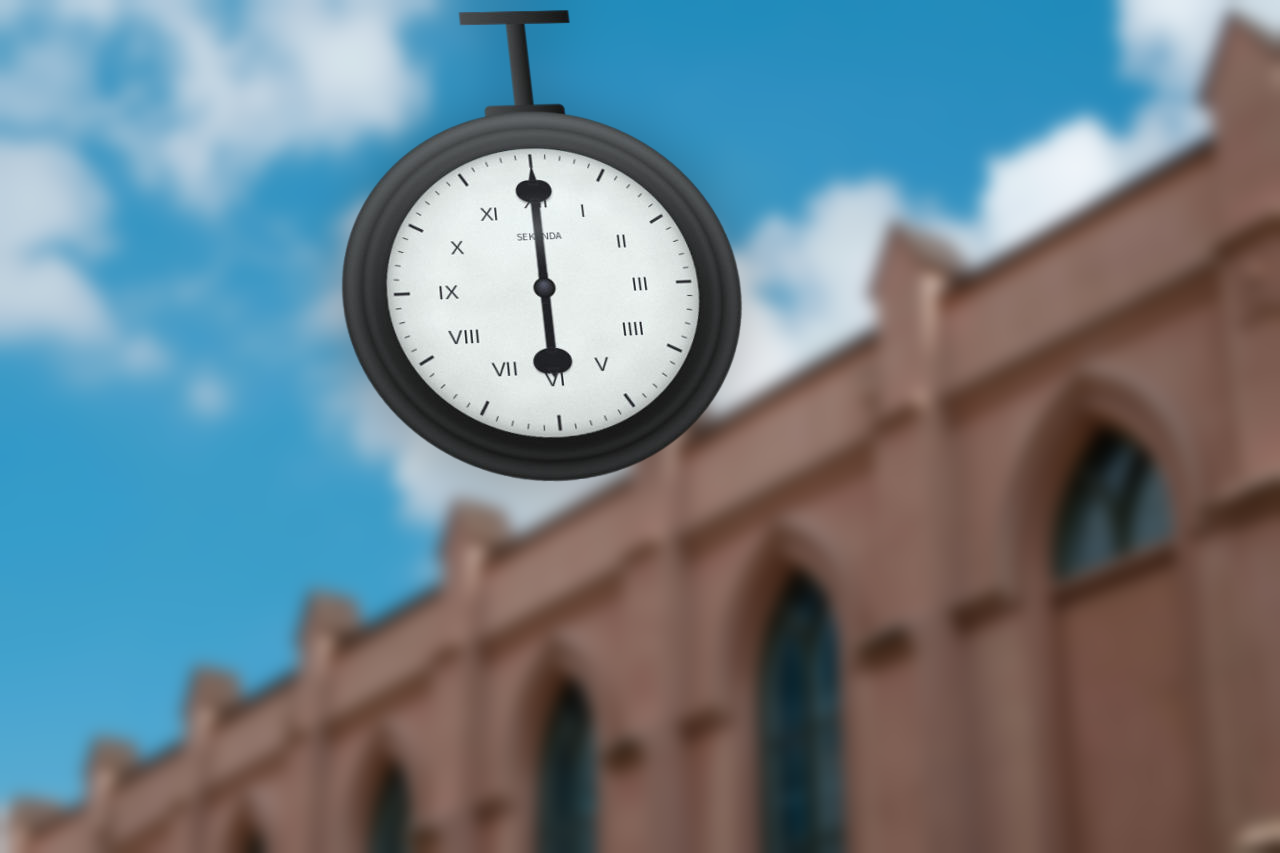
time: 6:00
